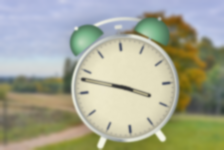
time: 3:48
